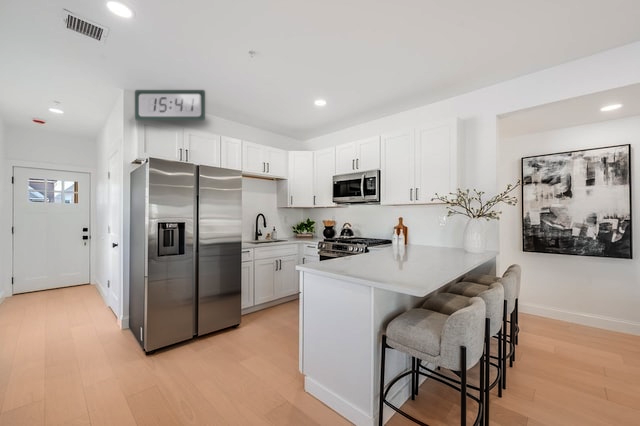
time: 15:41
